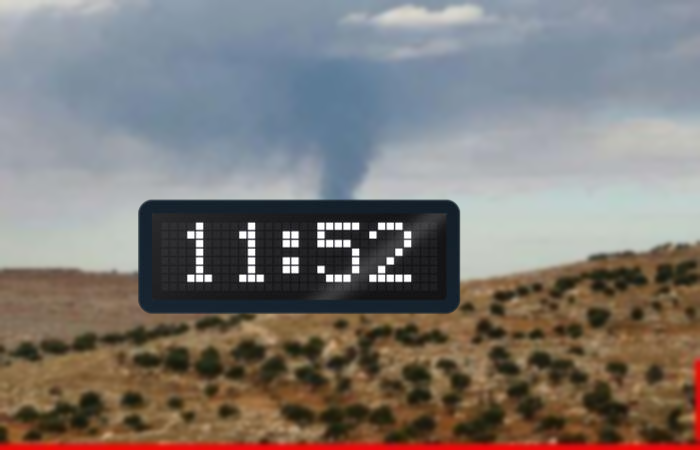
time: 11:52
